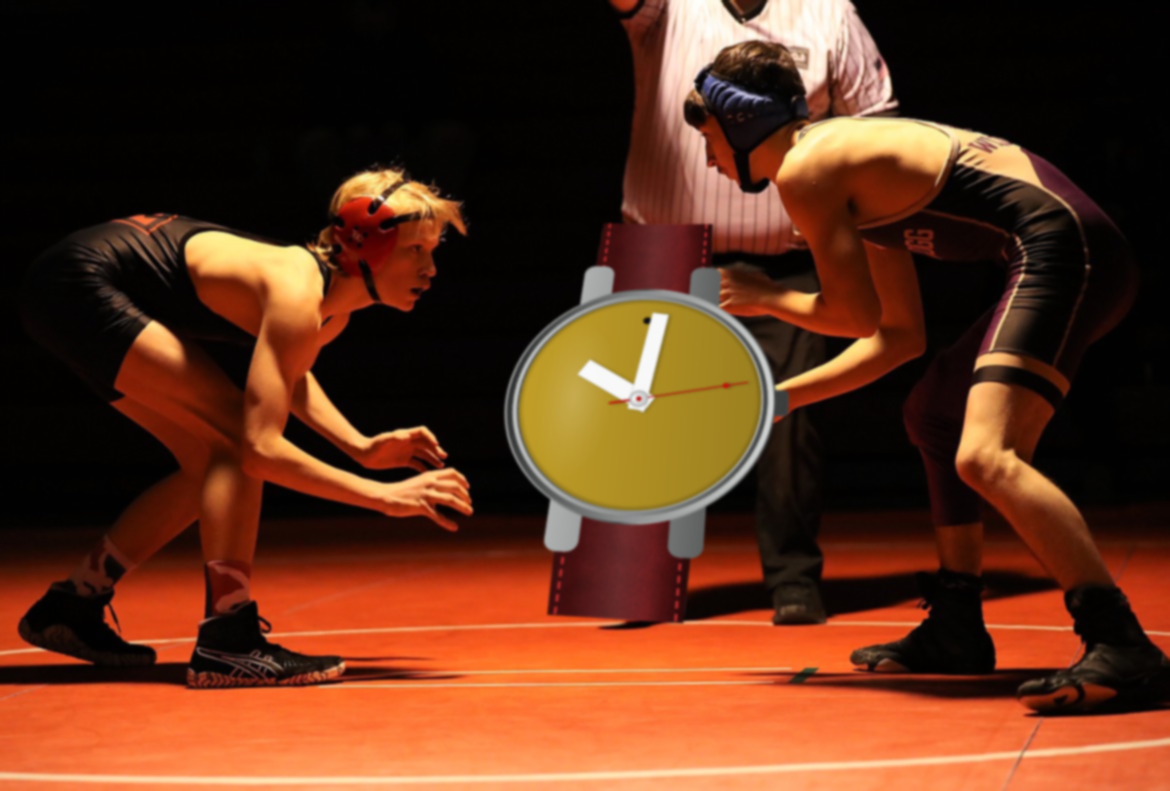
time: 10:01:13
